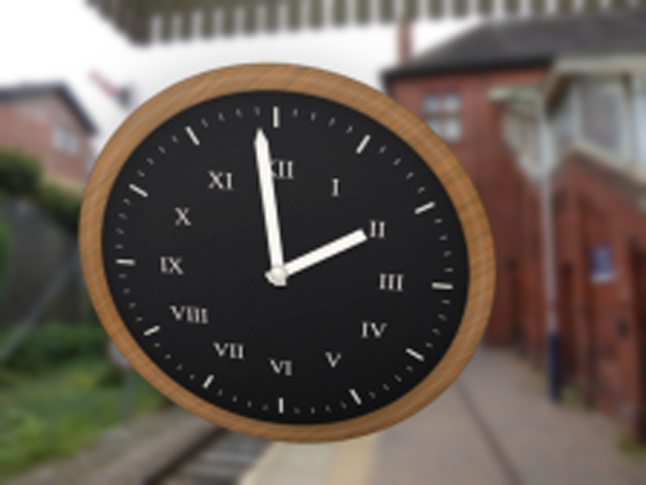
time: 1:59
